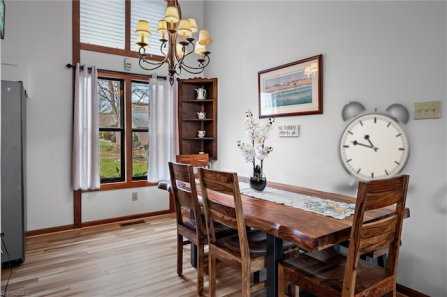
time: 10:47
